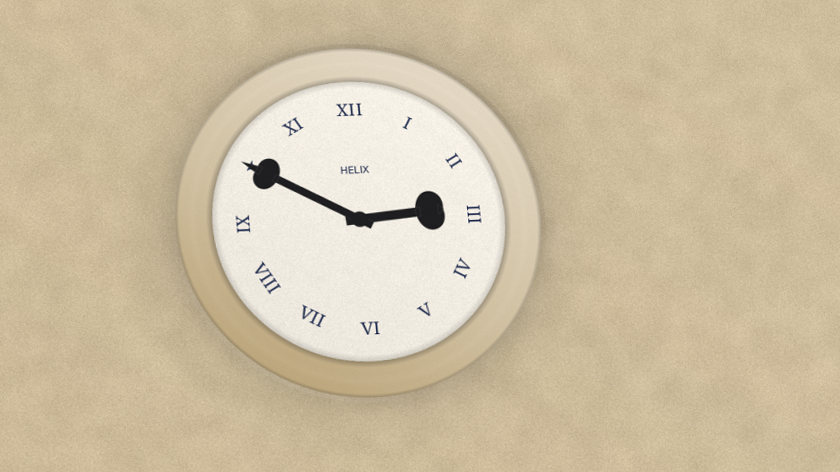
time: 2:50
